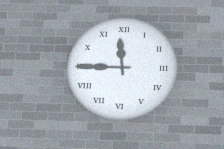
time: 11:45
